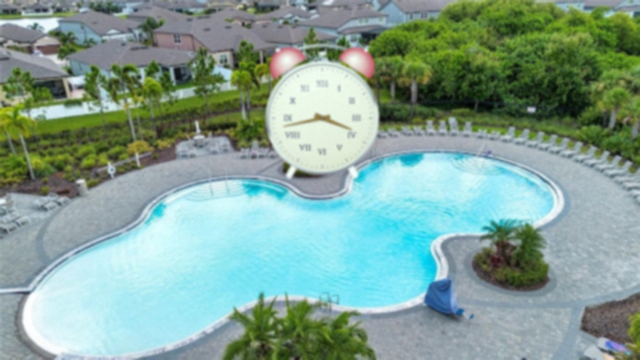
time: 3:43
